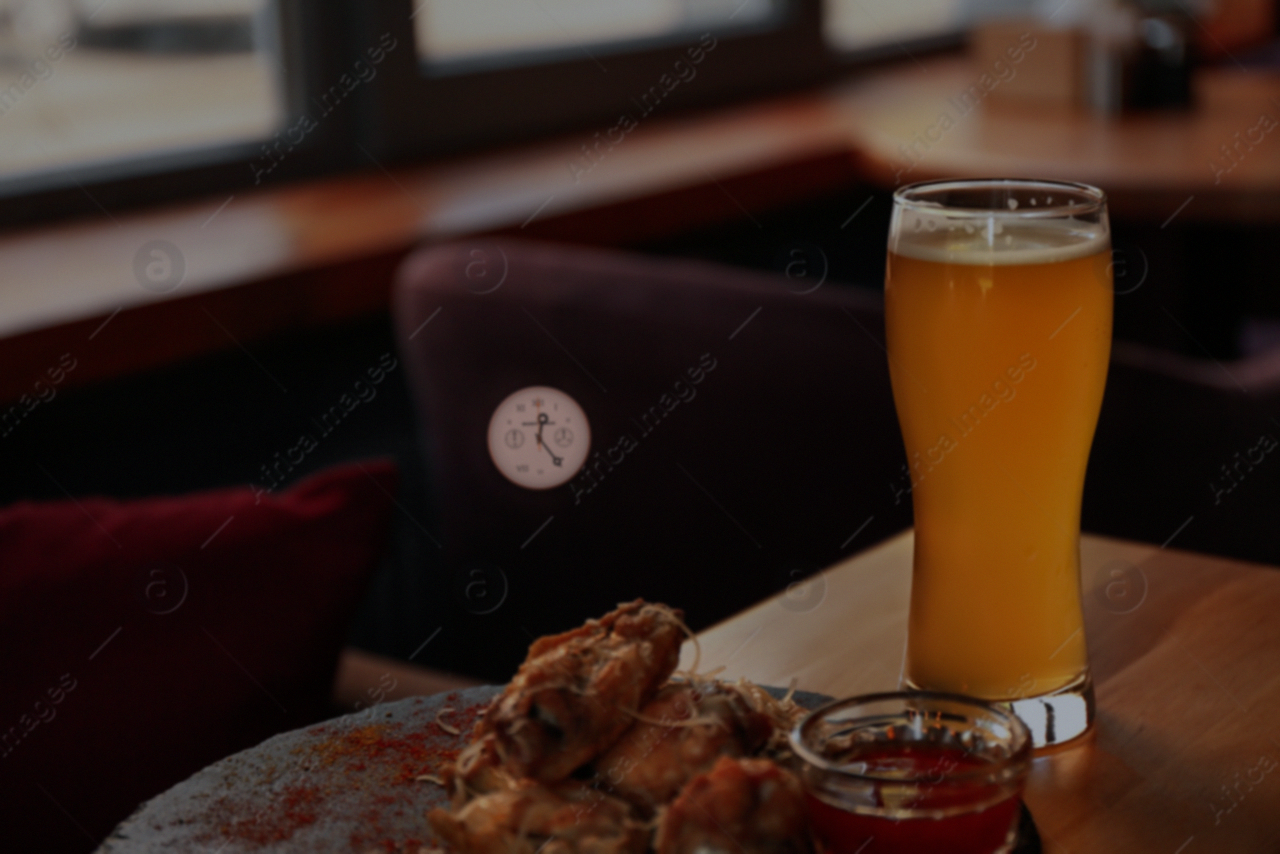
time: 12:24
